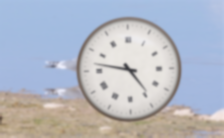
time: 4:47
